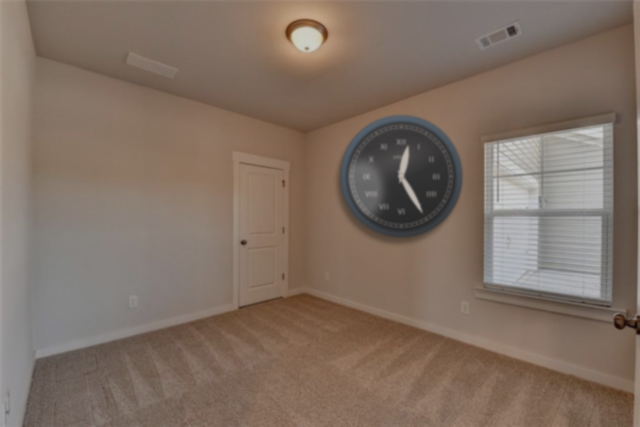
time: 12:25
